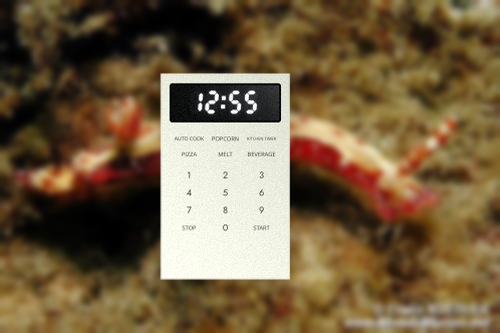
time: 12:55
